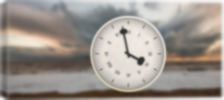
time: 3:58
